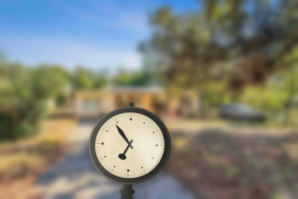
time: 6:54
